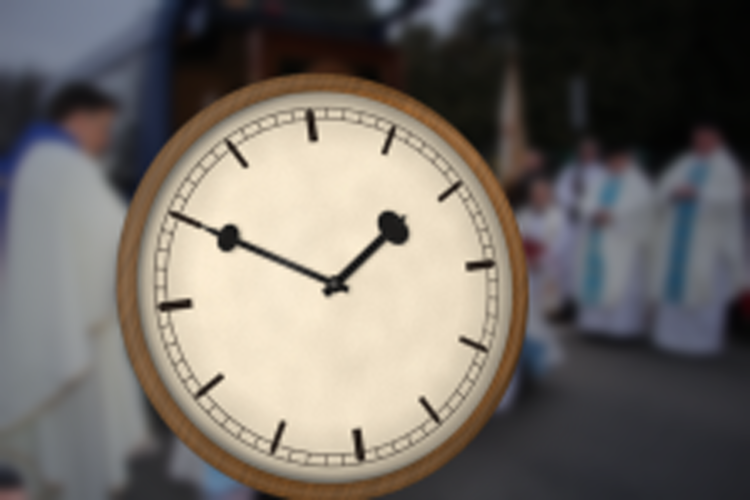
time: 1:50
